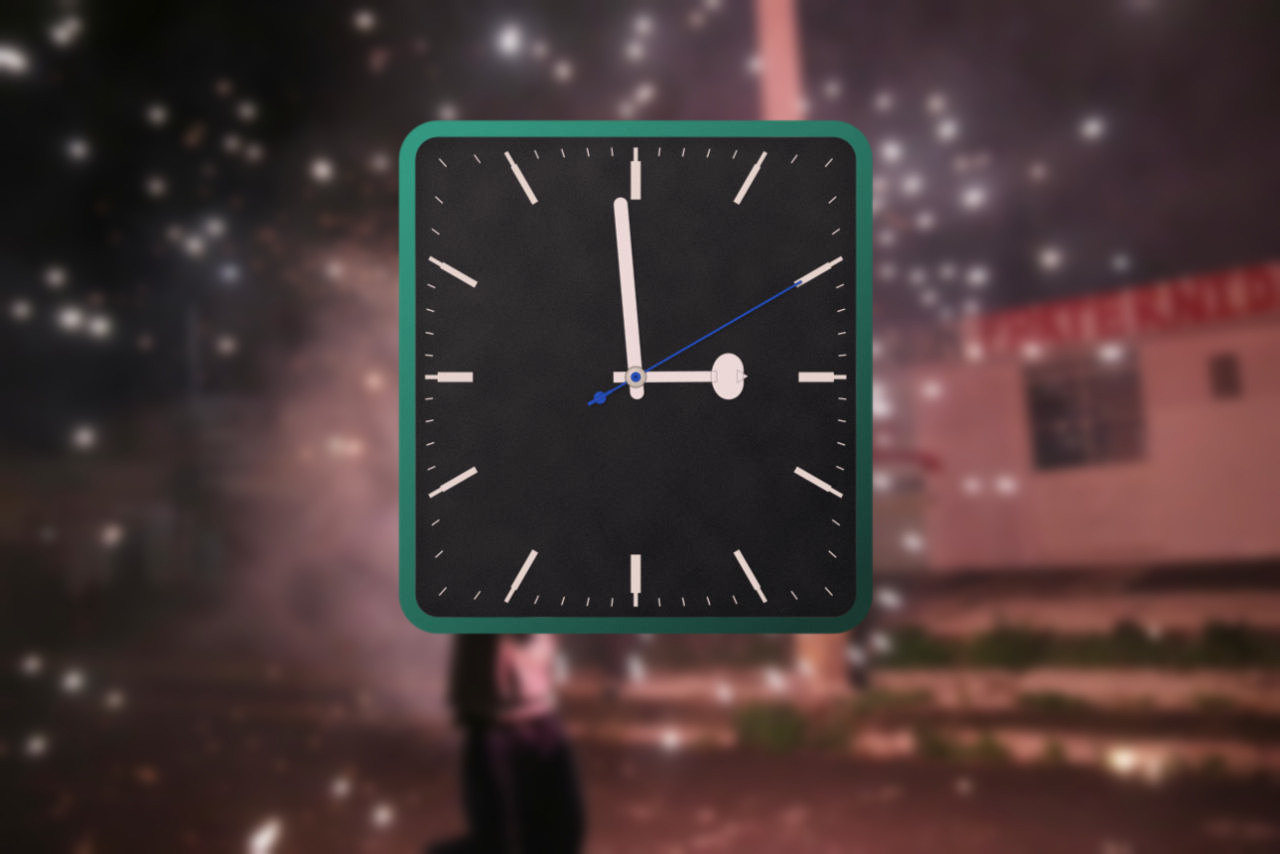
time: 2:59:10
